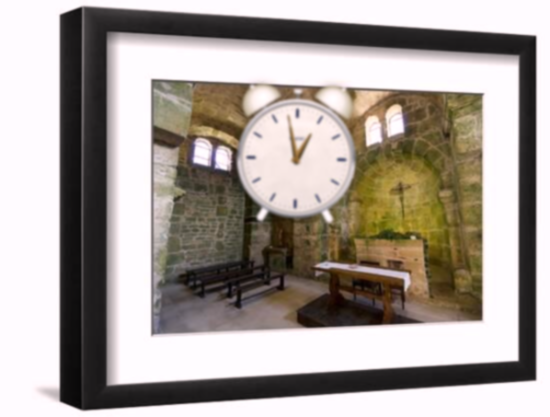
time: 12:58
